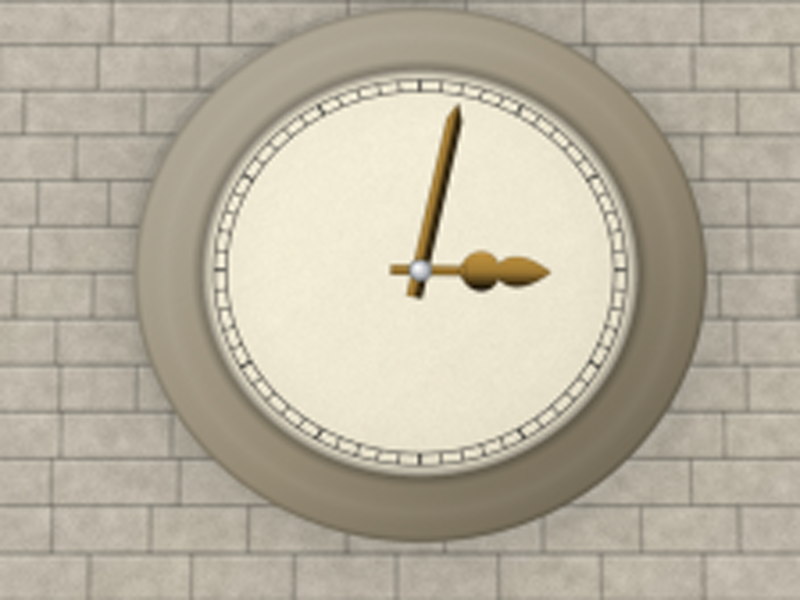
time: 3:02
